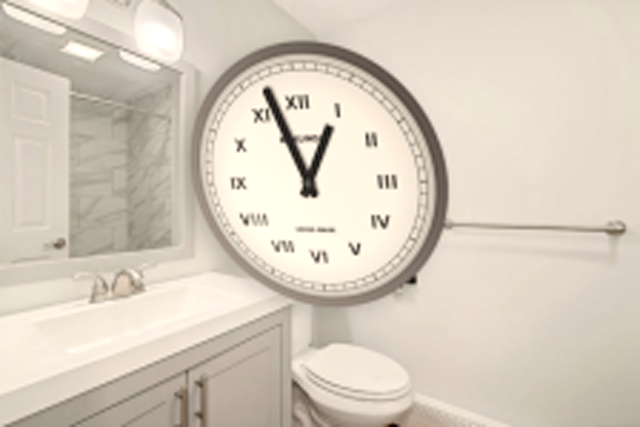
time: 12:57
